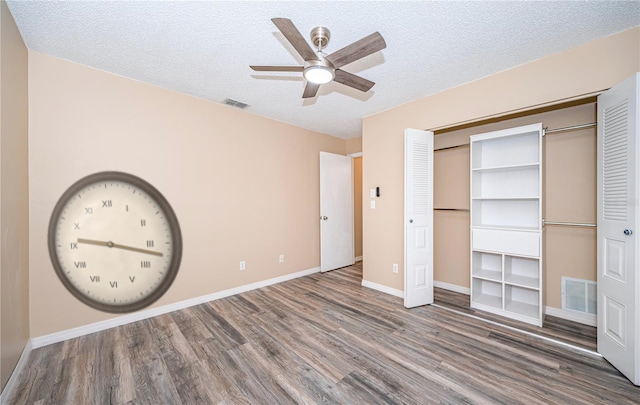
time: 9:17
